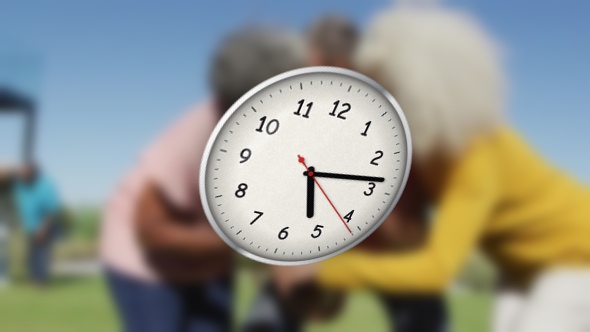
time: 5:13:21
